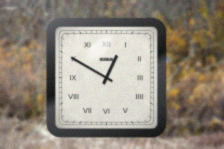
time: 12:50
